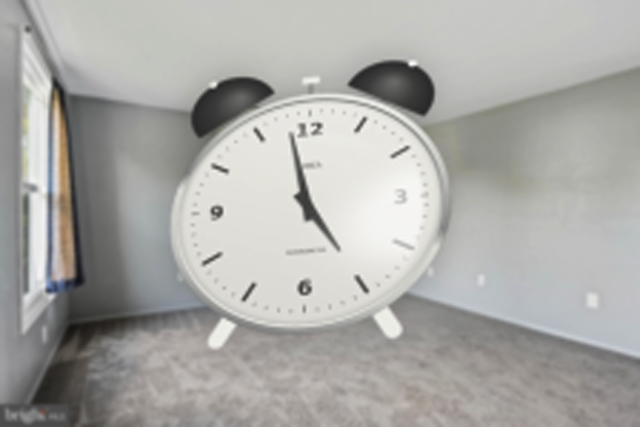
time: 4:58
